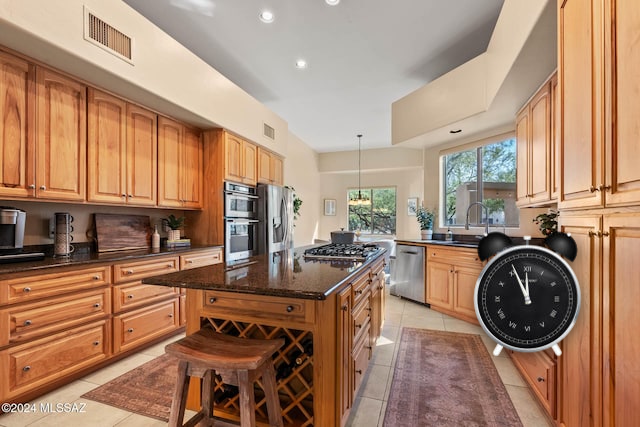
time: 11:56
